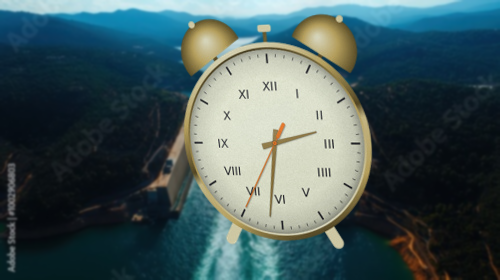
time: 2:31:35
